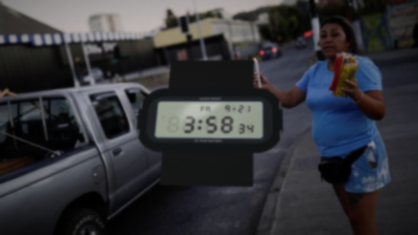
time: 3:58
